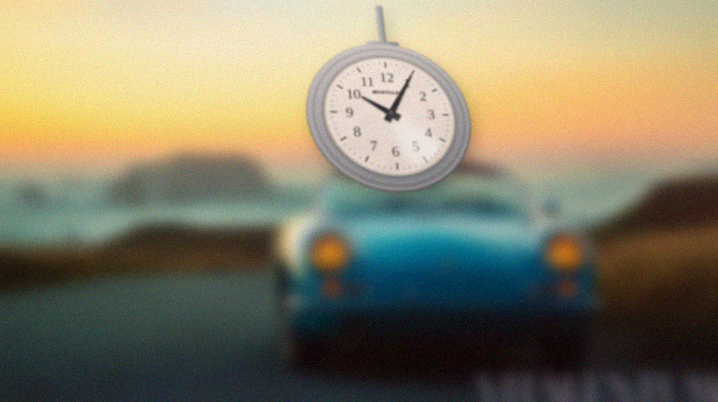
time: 10:05
